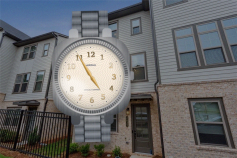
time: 4:55
